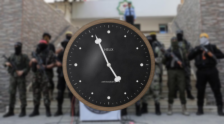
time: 4:56
